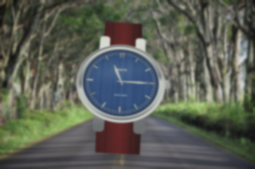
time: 11:15
